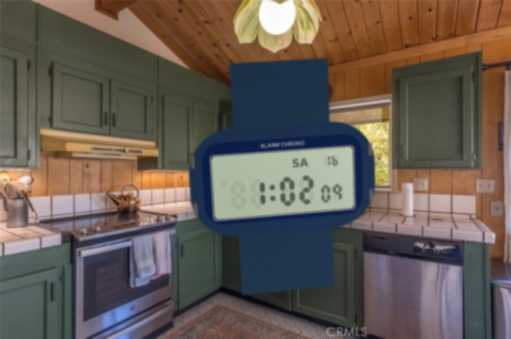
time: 1:02:09
